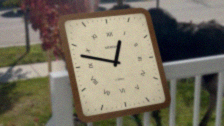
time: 12:48
